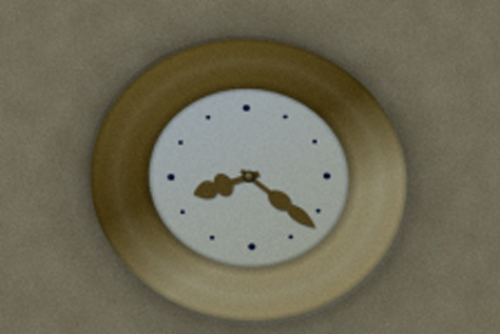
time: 8:22
